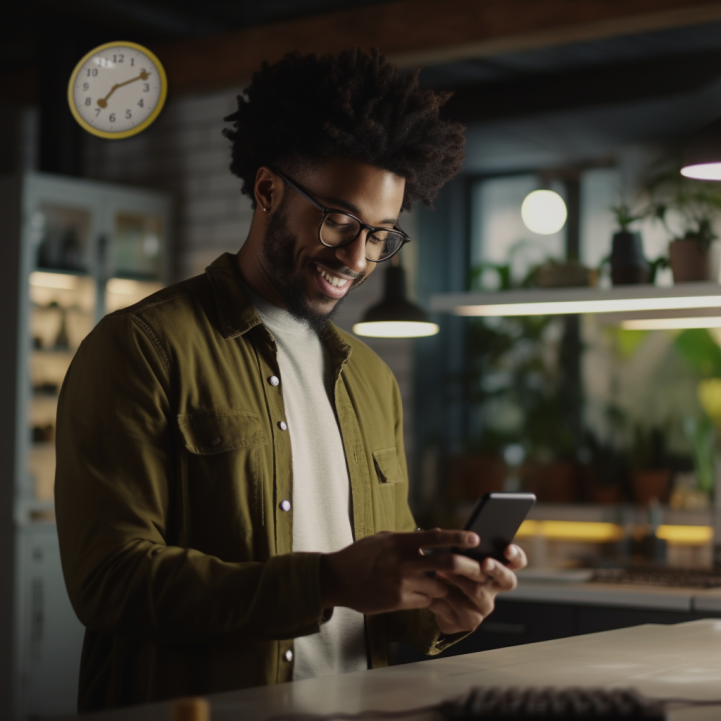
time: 7:11
